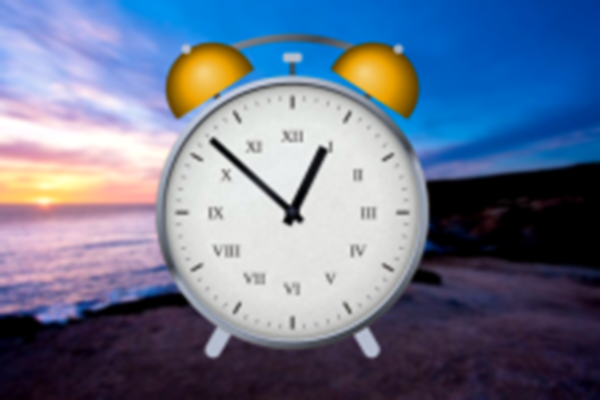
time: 12:52
